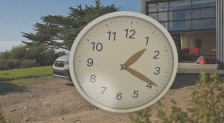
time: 1:19
